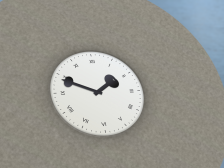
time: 1:49
